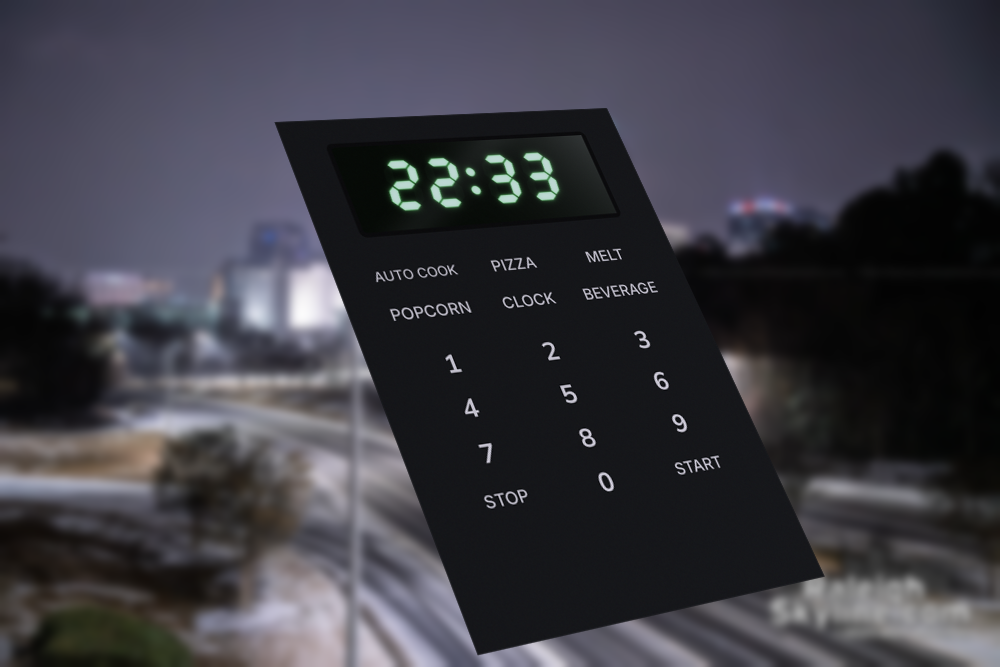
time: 22:33
